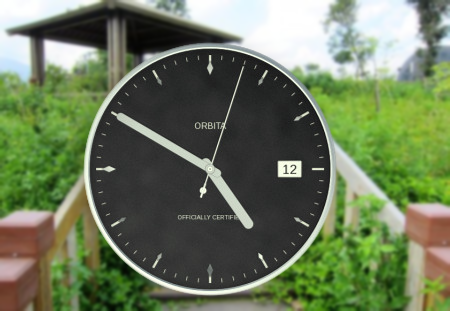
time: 4:50:03
